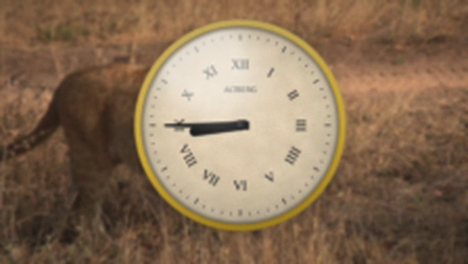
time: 8:45
